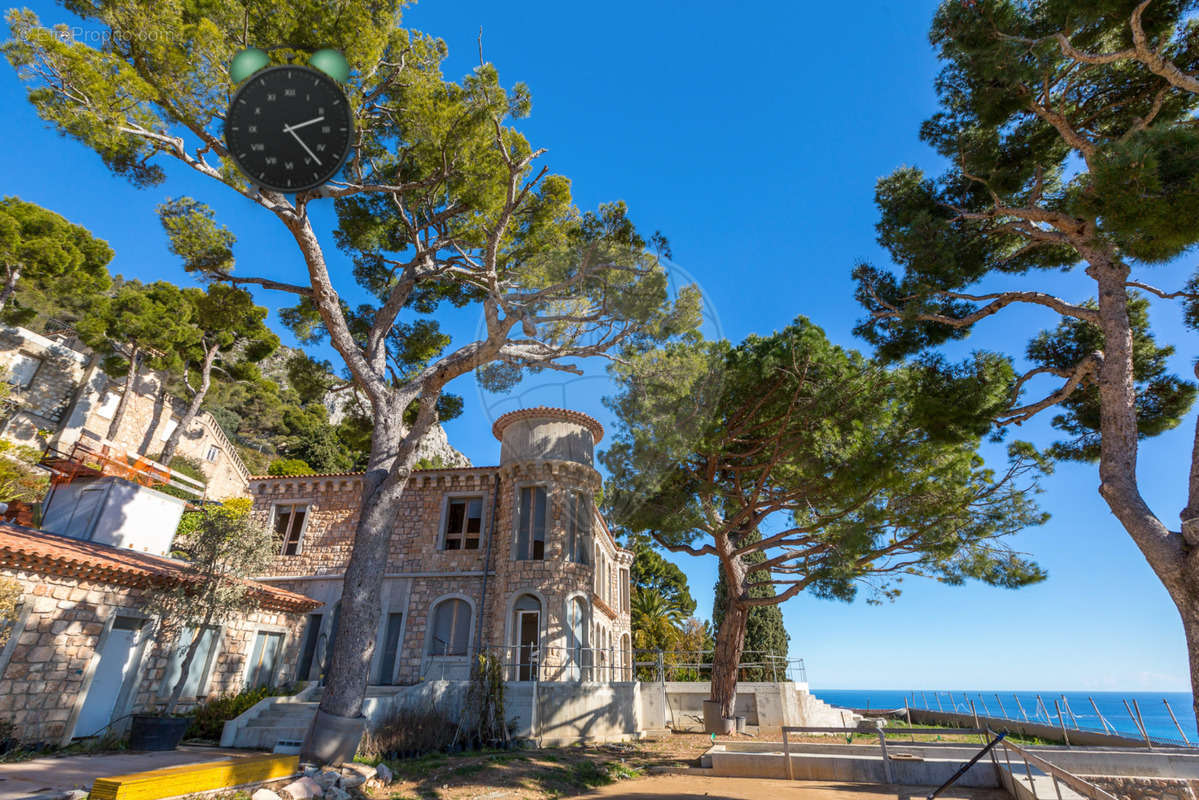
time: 2:23
